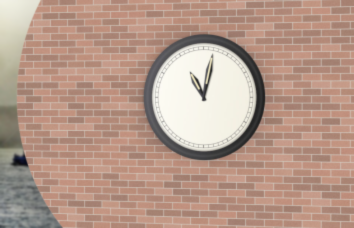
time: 11:02
